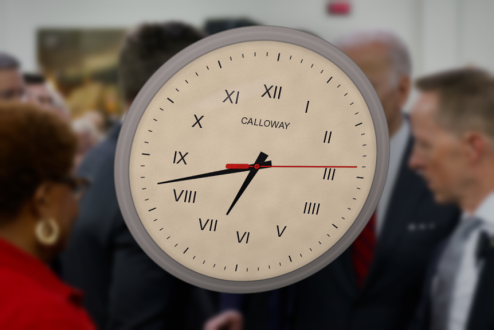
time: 6:42:14
